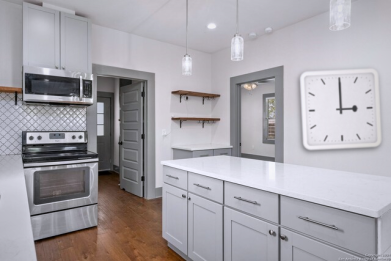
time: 3:00
